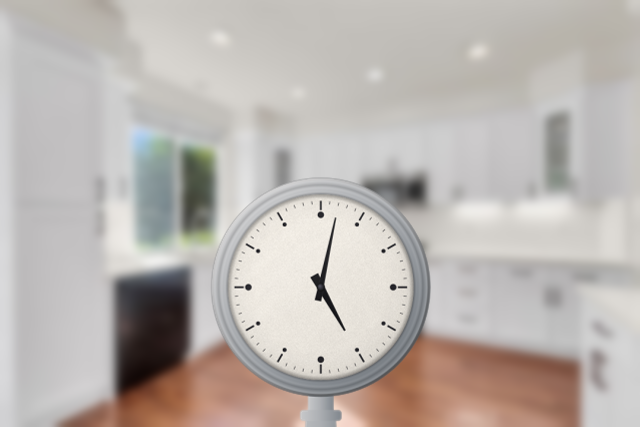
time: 5:02
